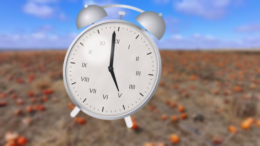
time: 4:59
